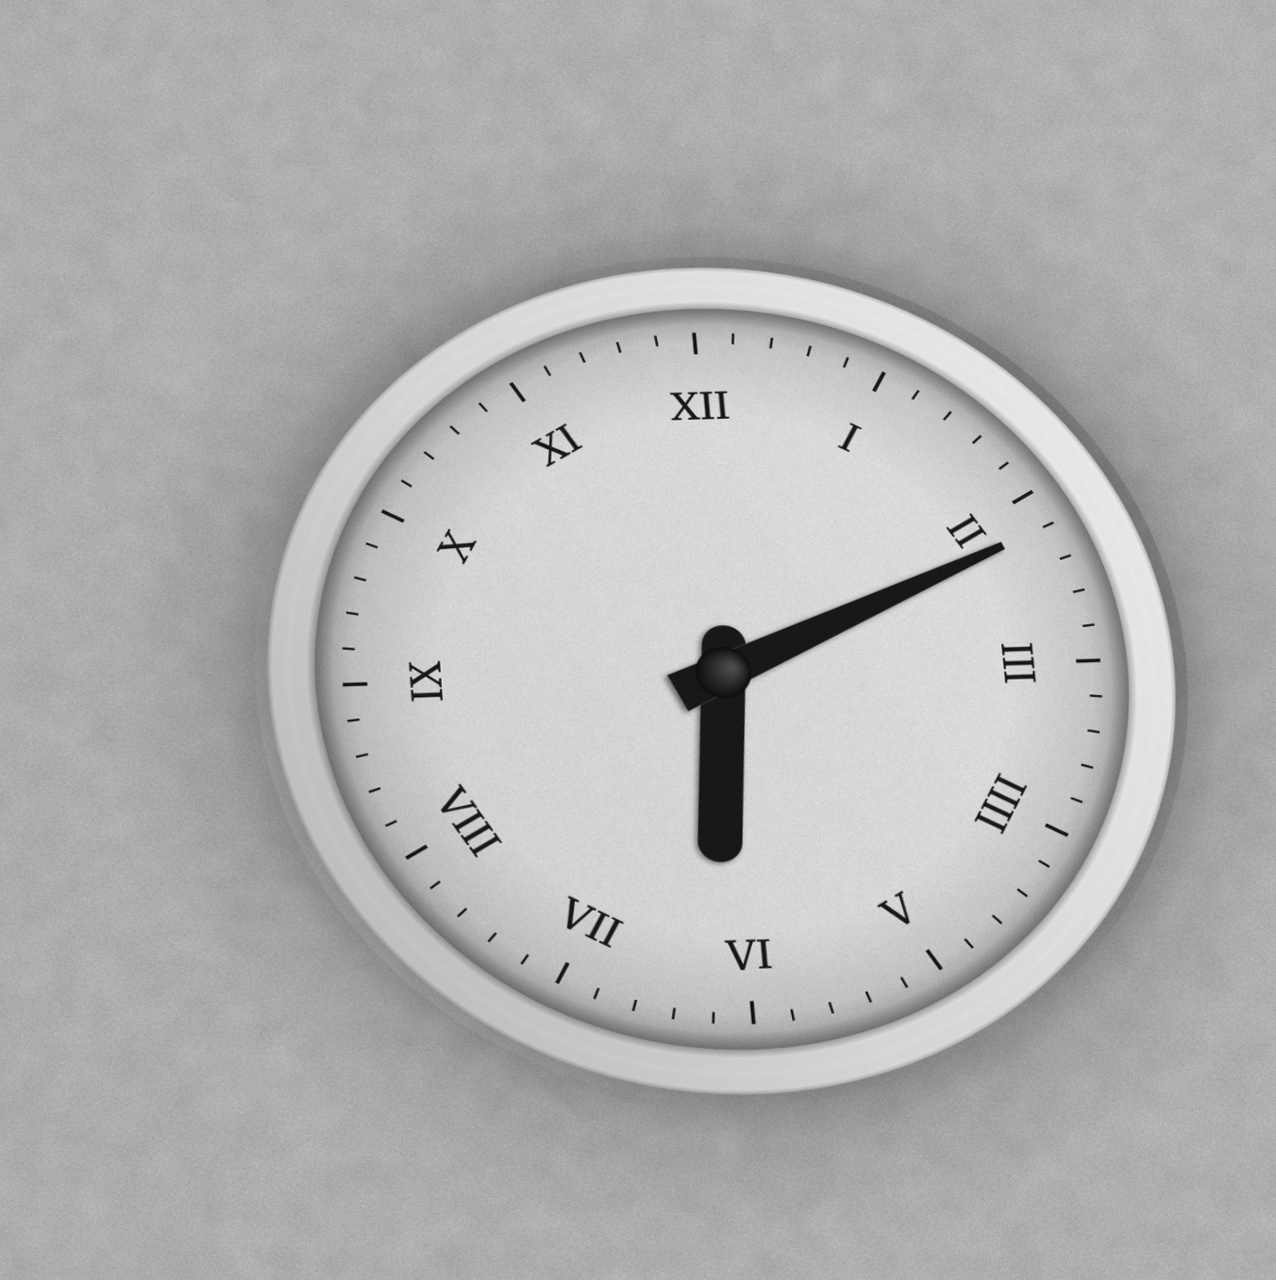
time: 6:11
